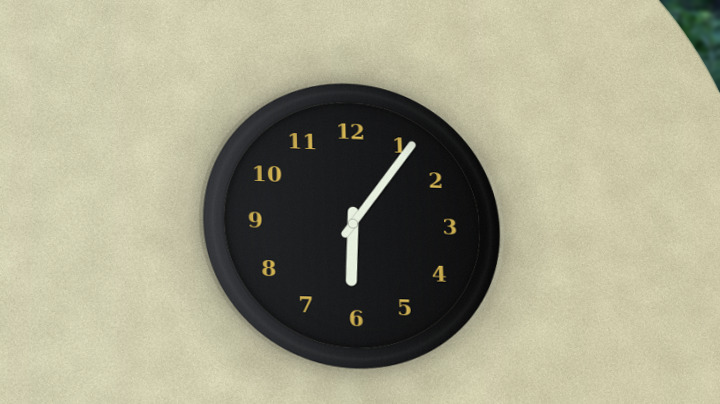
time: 6:06
